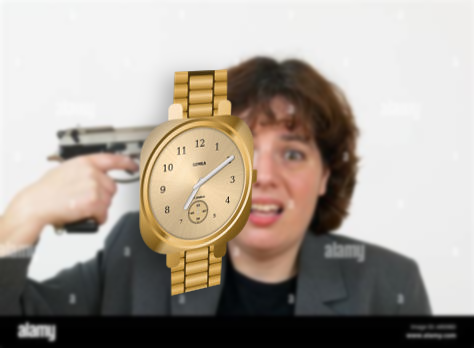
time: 7:10
